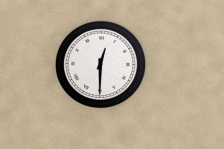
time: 12:30
